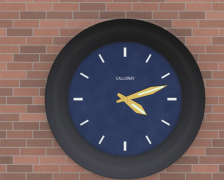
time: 4:12
